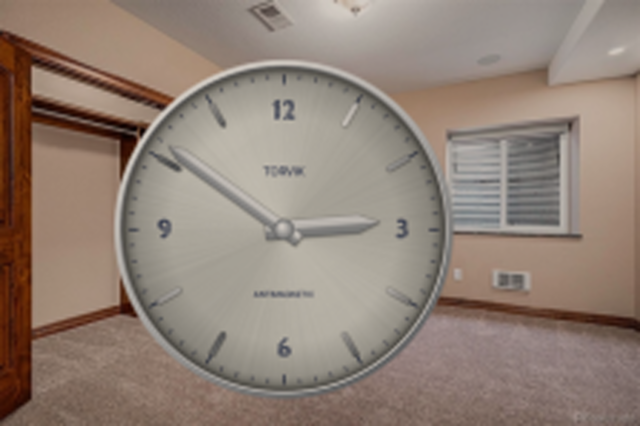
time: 2:51
